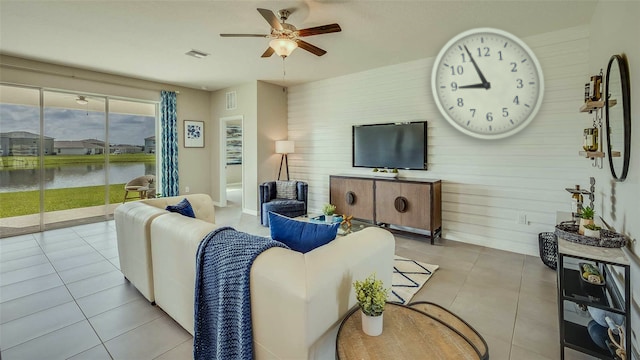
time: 8:56
